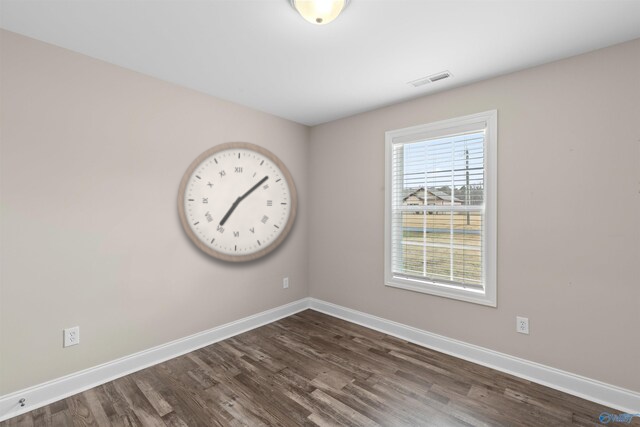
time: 7:08
